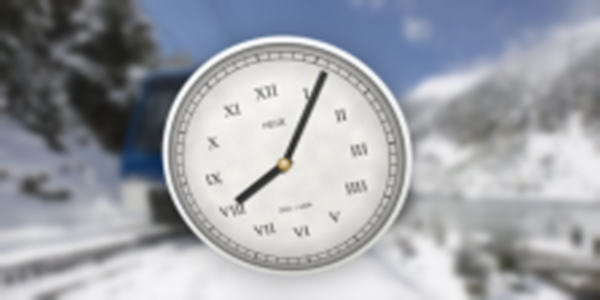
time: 8:06
